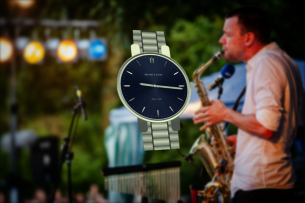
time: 9:16
